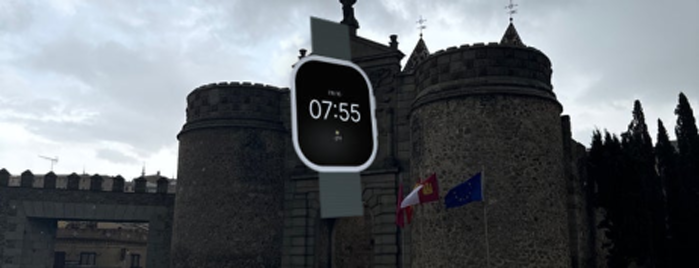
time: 7:55
